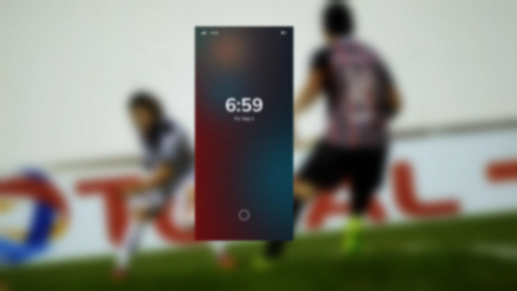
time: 6:59
